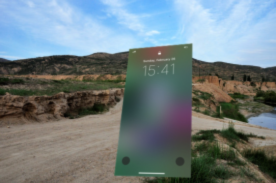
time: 15:41
